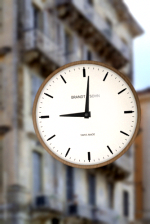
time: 9:01
